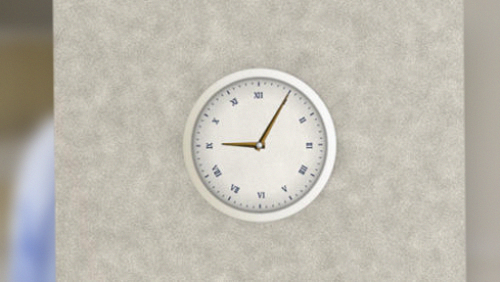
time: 9:05
